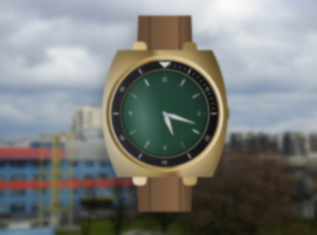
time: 5:18
